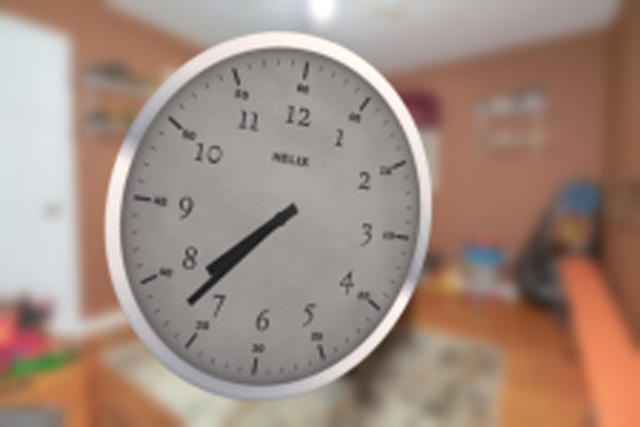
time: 7:37
